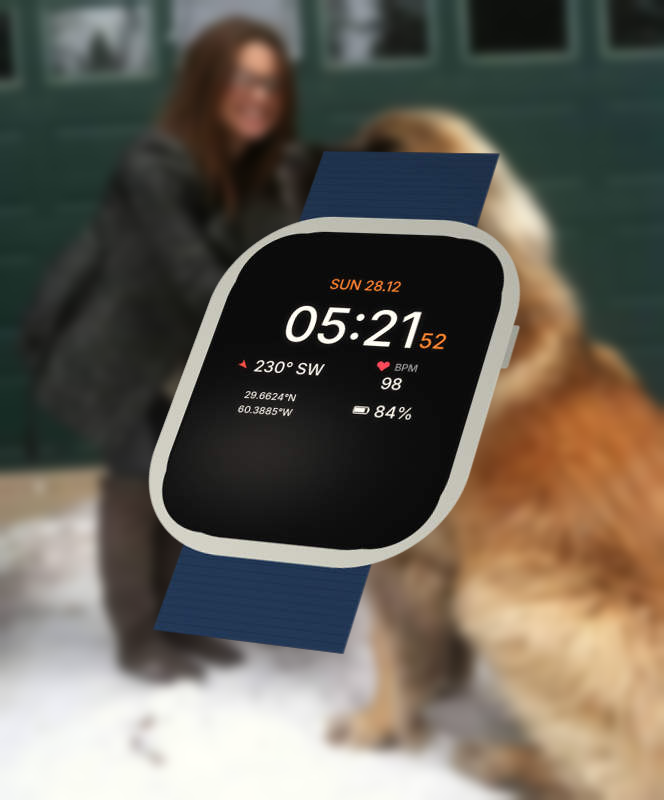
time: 5:21:52
